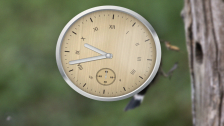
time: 9:42
